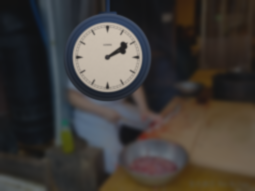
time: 2:09
